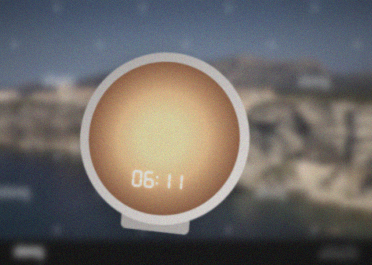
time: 6:11
